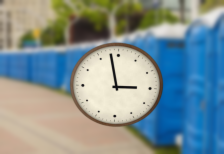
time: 2:58
